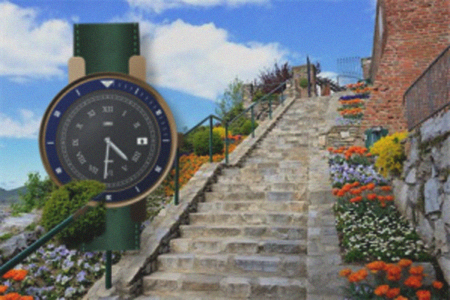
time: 4:31
